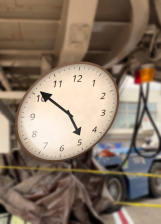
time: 4:51
